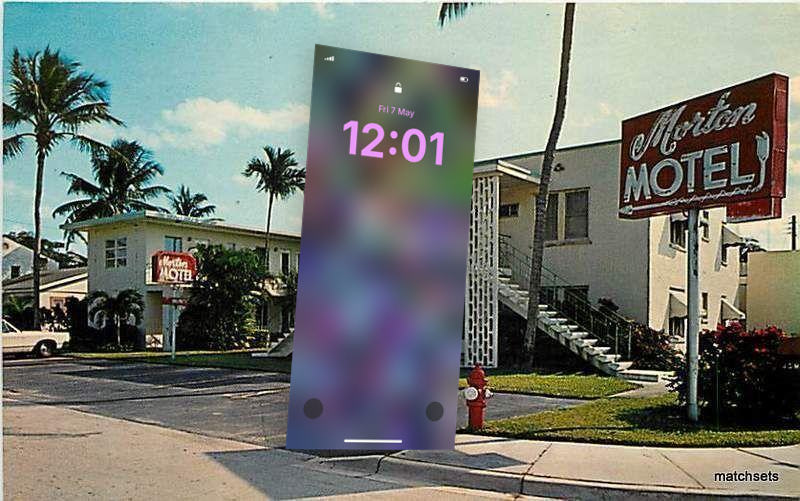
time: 12:01
